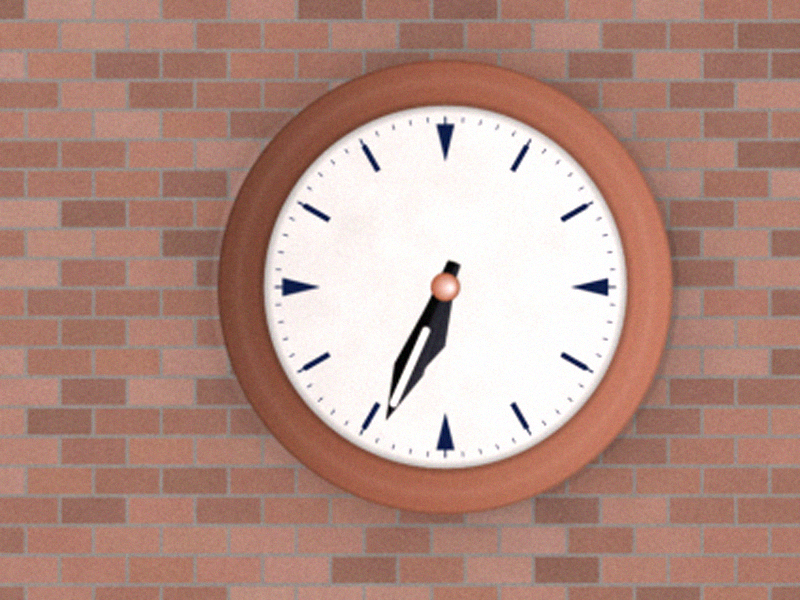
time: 6:34
